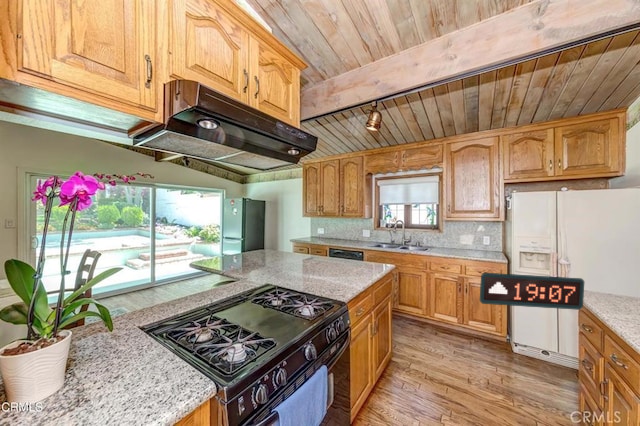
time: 19:07
